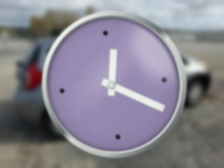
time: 12:20
